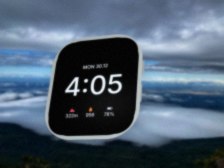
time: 4:05
